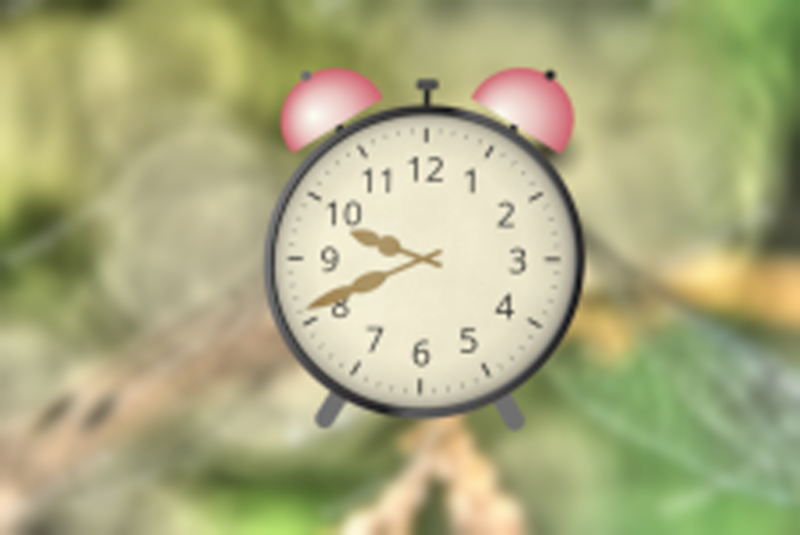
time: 9:41
